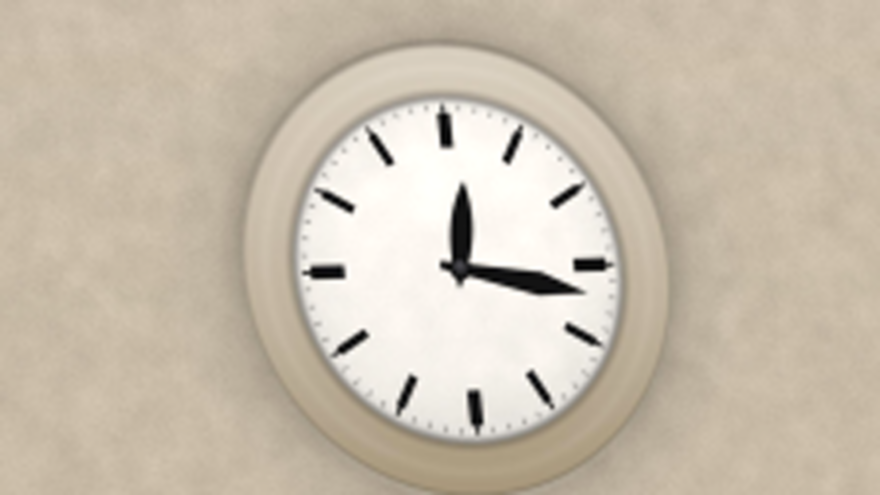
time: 12:17
